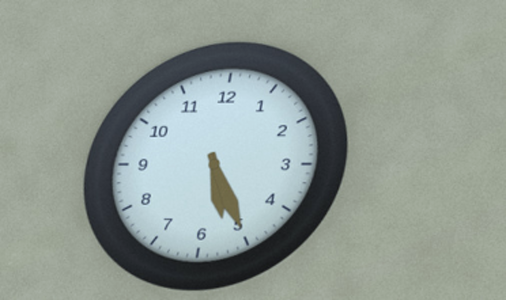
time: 5:25
